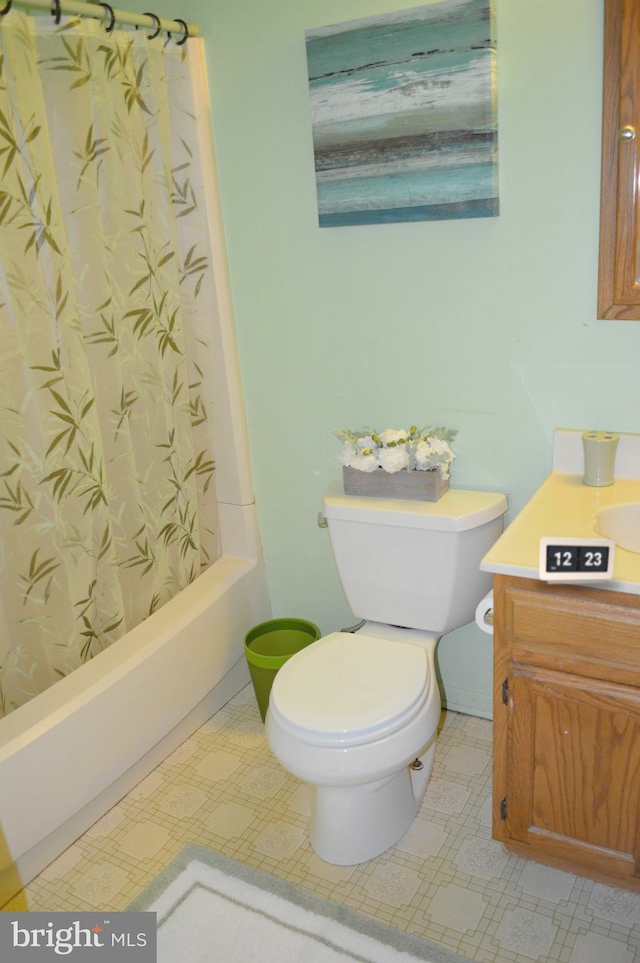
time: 12:23
